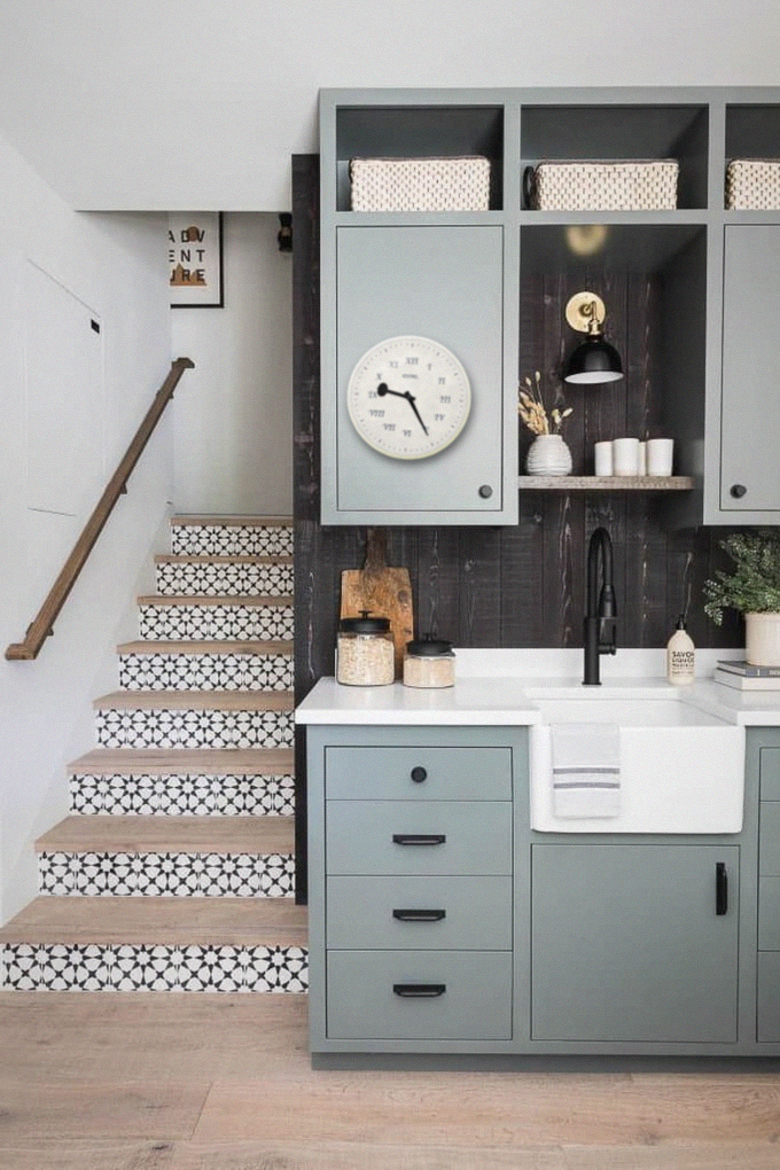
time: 9:25
